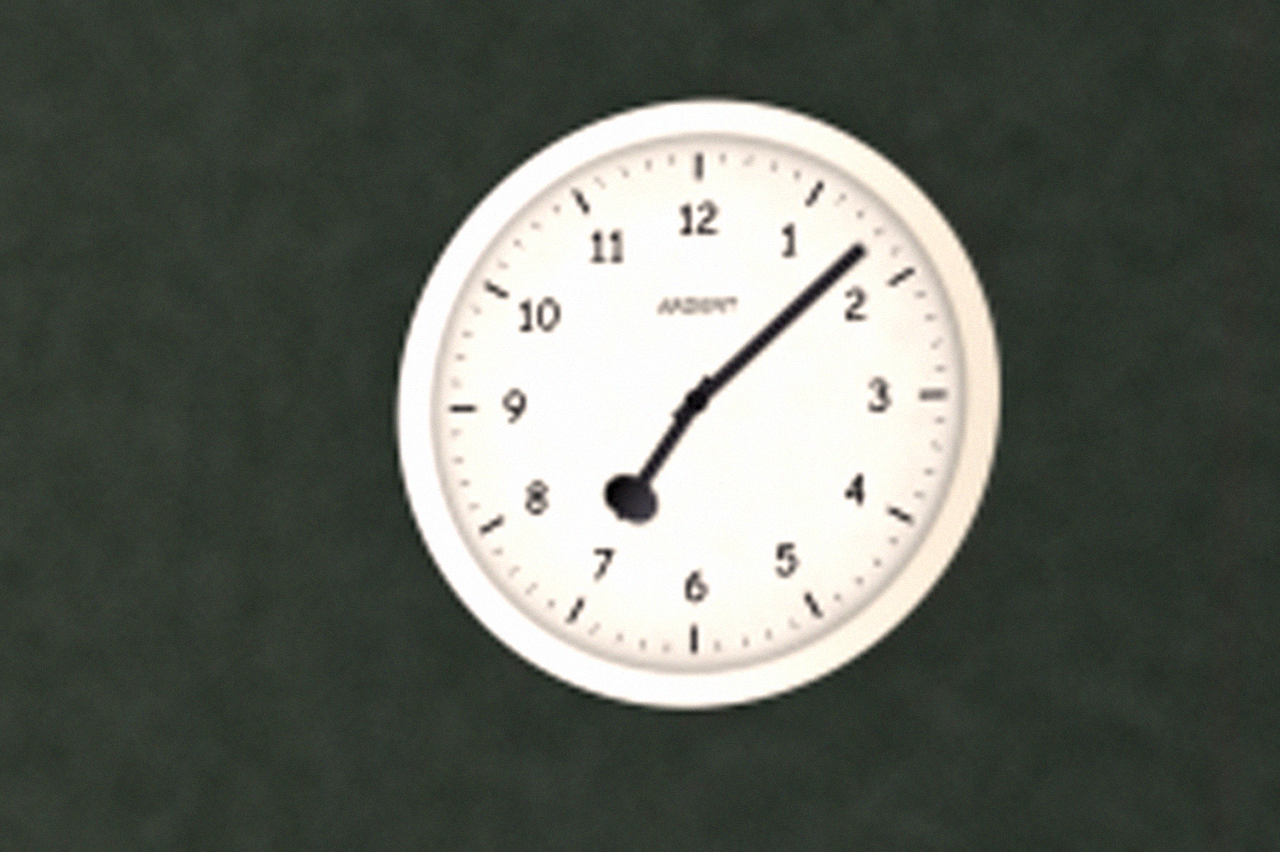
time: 7:08
